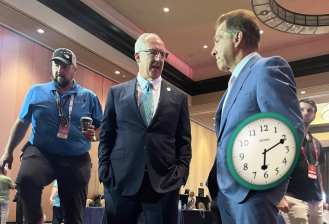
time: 6:11
